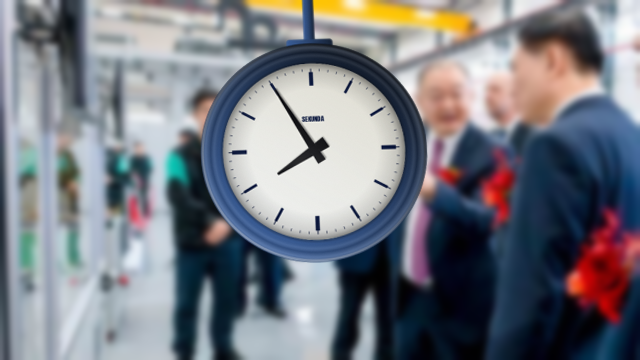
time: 7:55
